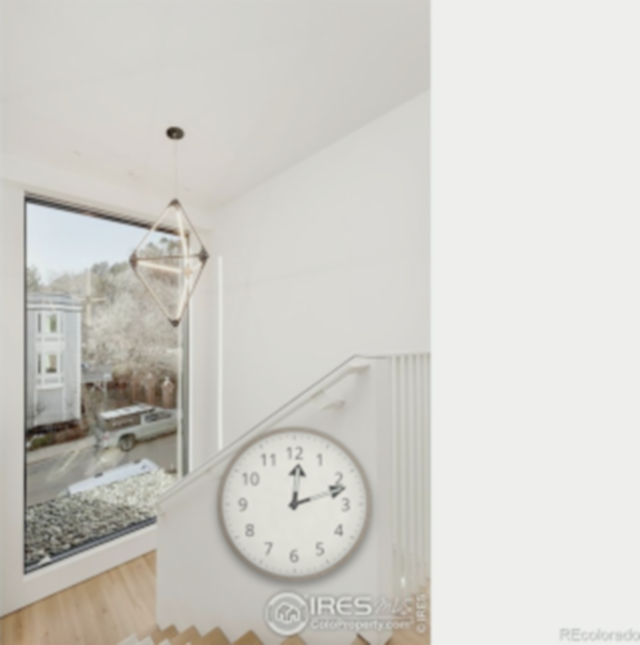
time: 12:12
